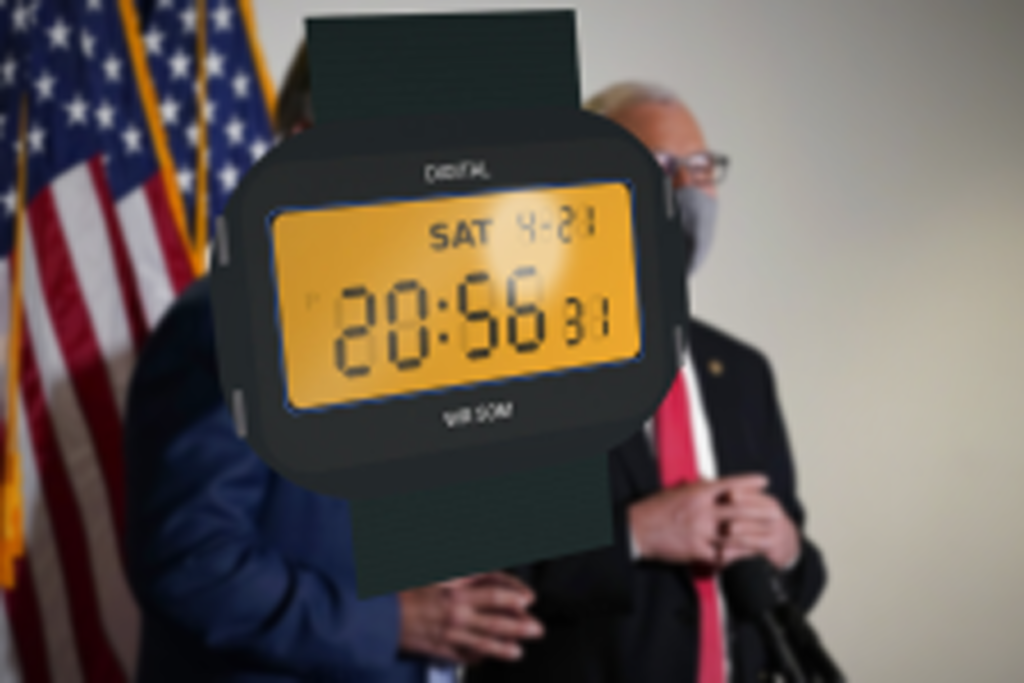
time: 20:56:31
